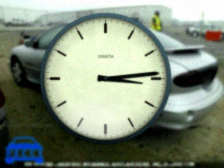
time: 3:14
